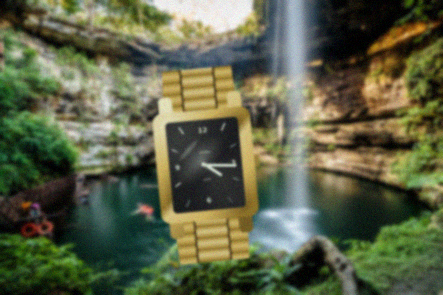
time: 4:16
